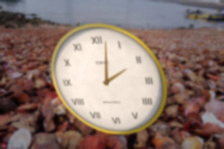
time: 2:02
